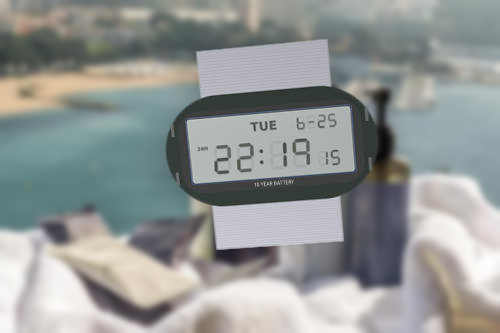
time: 22:19:15
